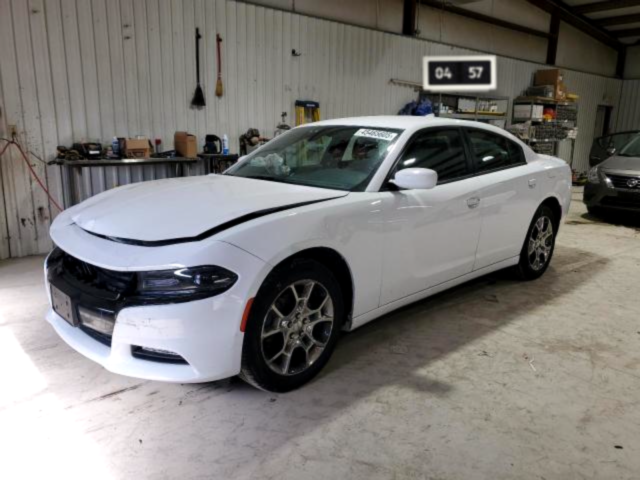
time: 4:57
